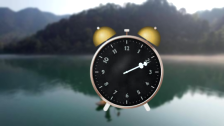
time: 2:11
